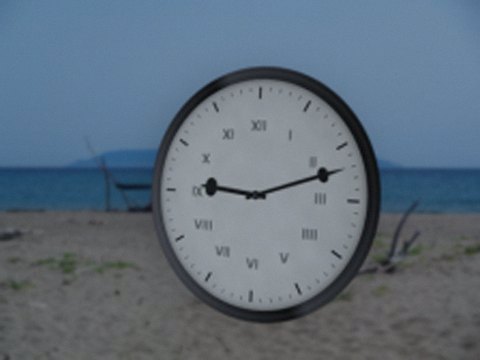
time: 9:12
